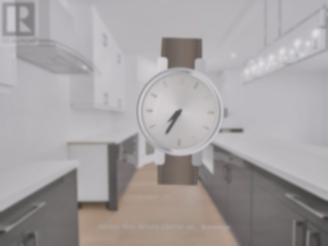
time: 7:35
